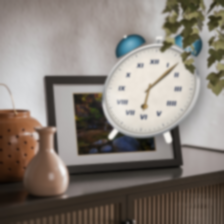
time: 6:07
